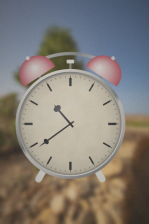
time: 10:39
